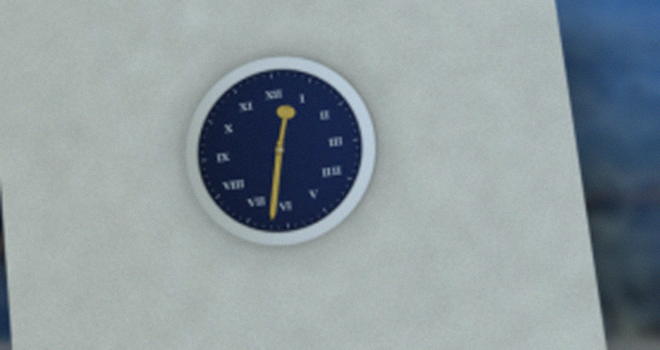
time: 12:32
